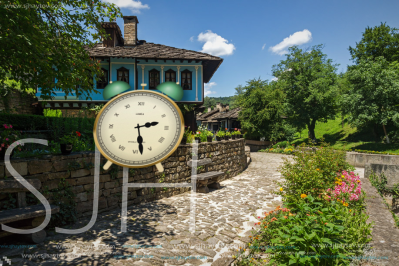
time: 2:28
